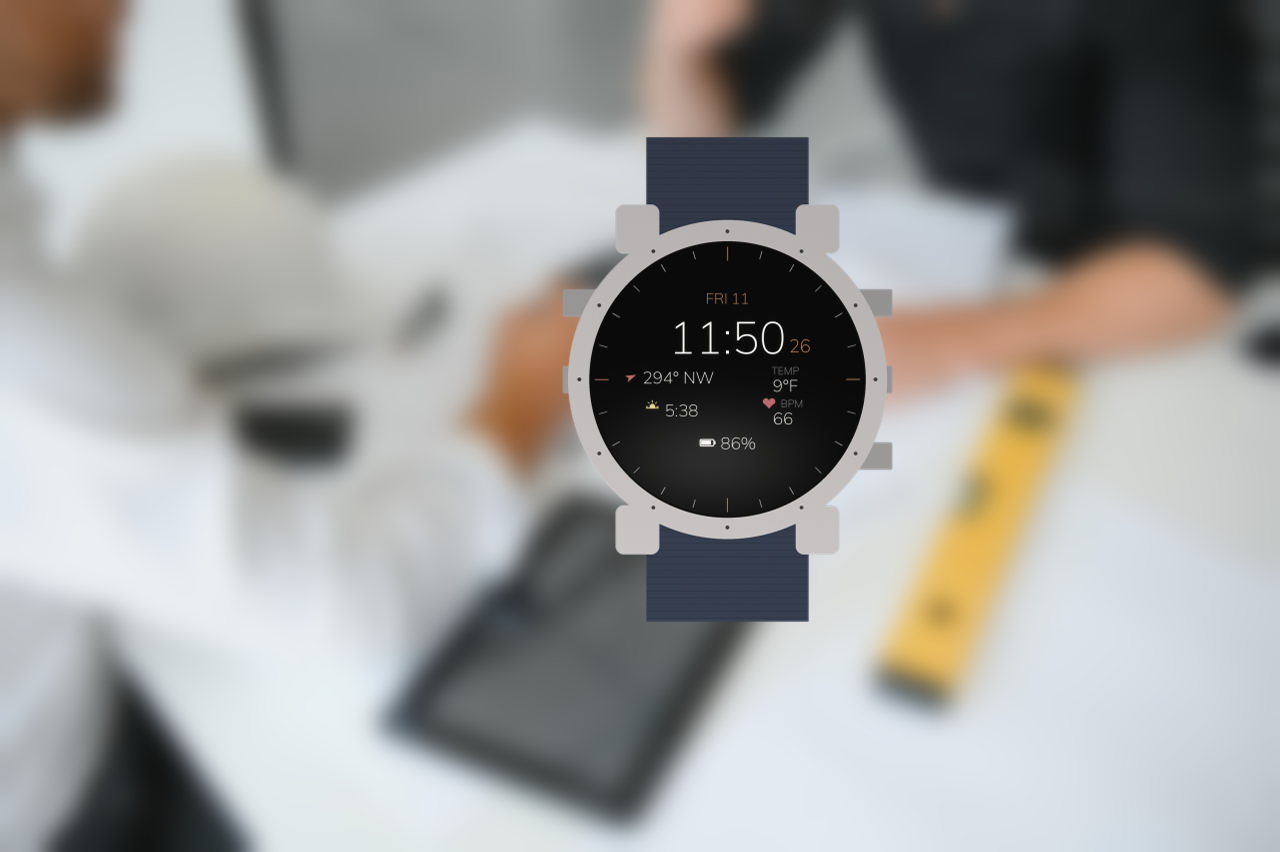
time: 11:50:26
